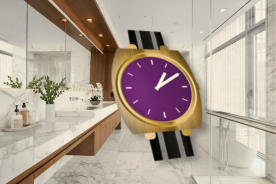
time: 1:10
